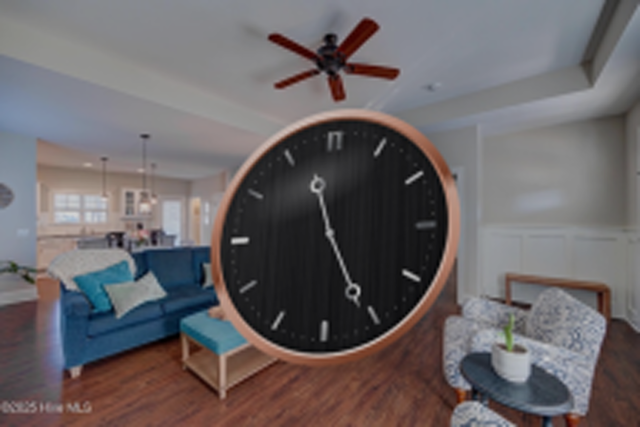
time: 11:26
